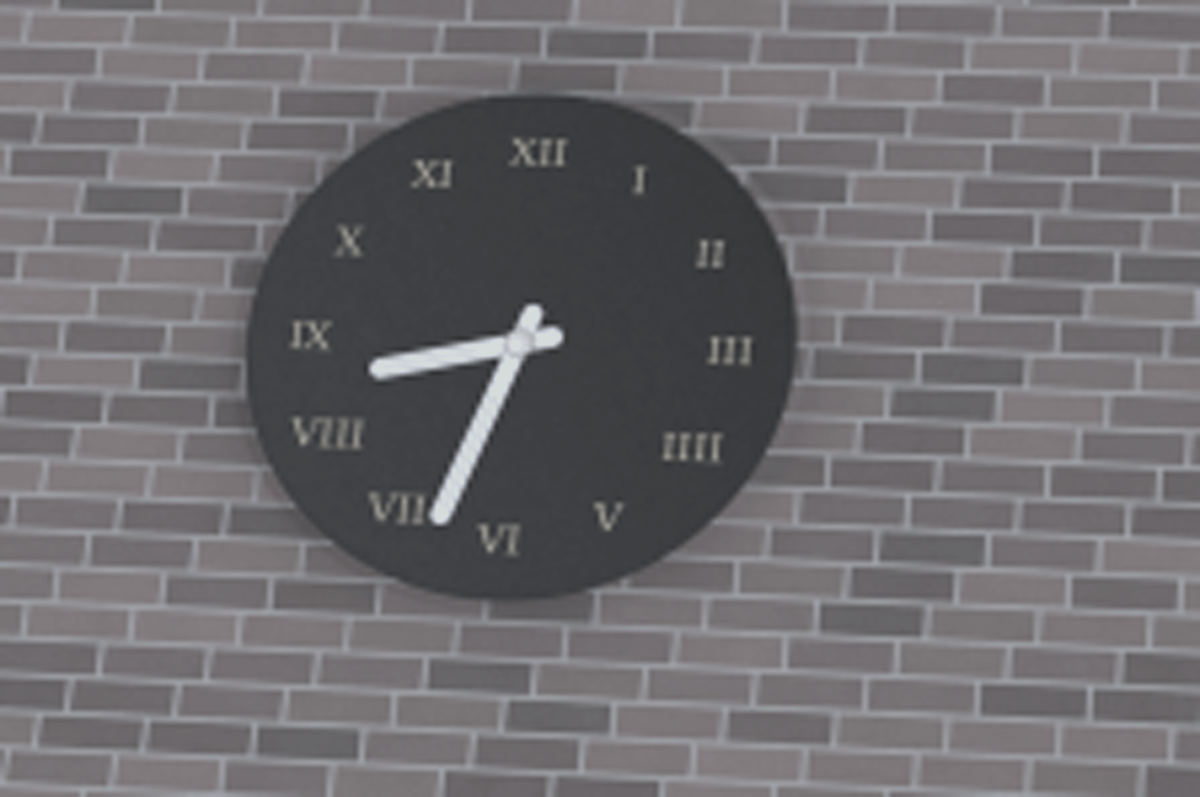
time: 8:33
